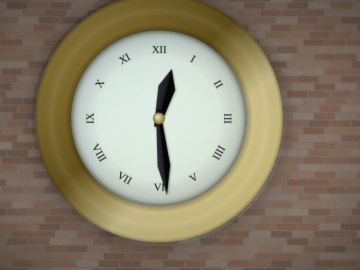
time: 12:29
